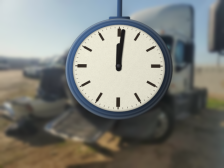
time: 12:01
